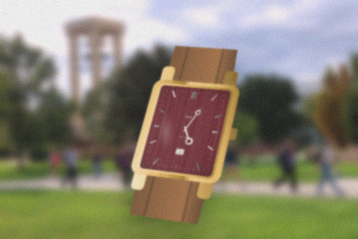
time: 5:04
